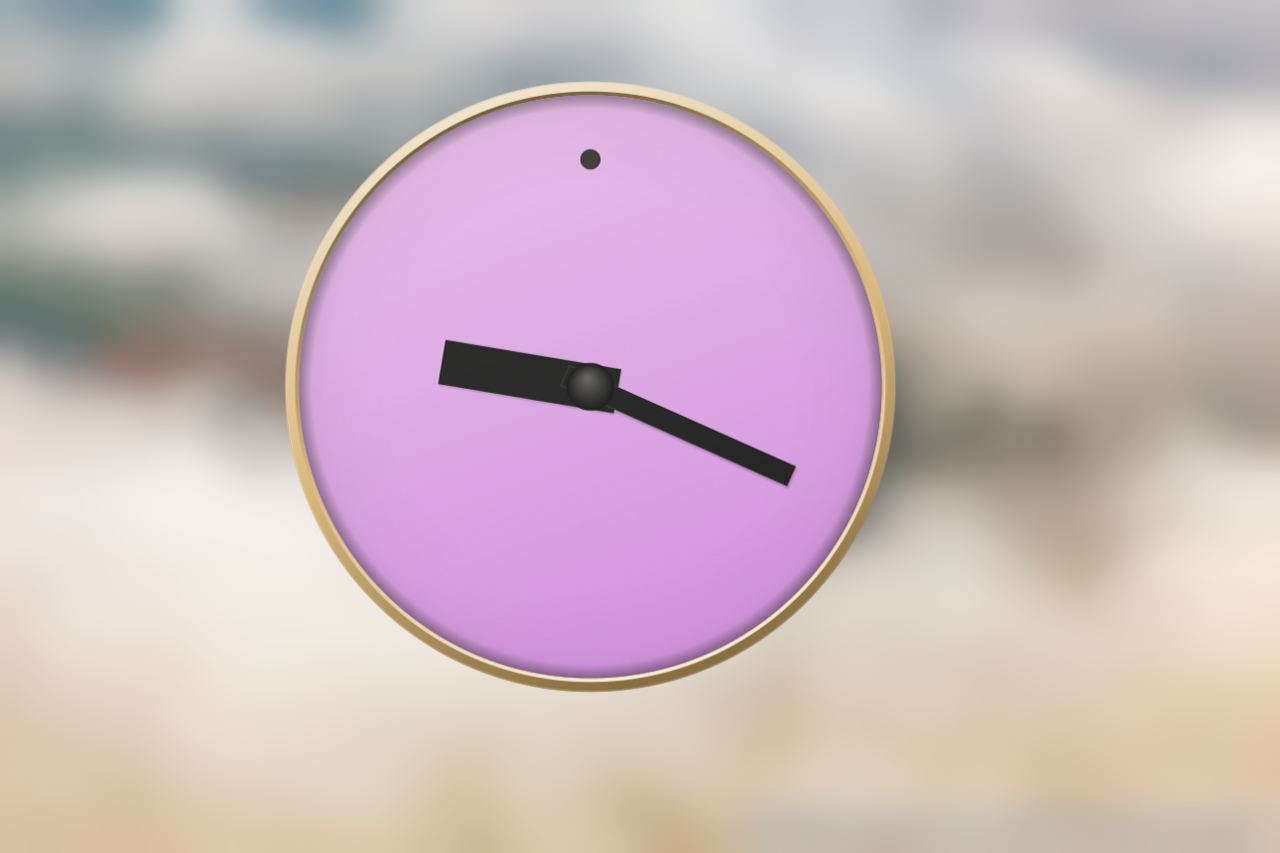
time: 9:19
